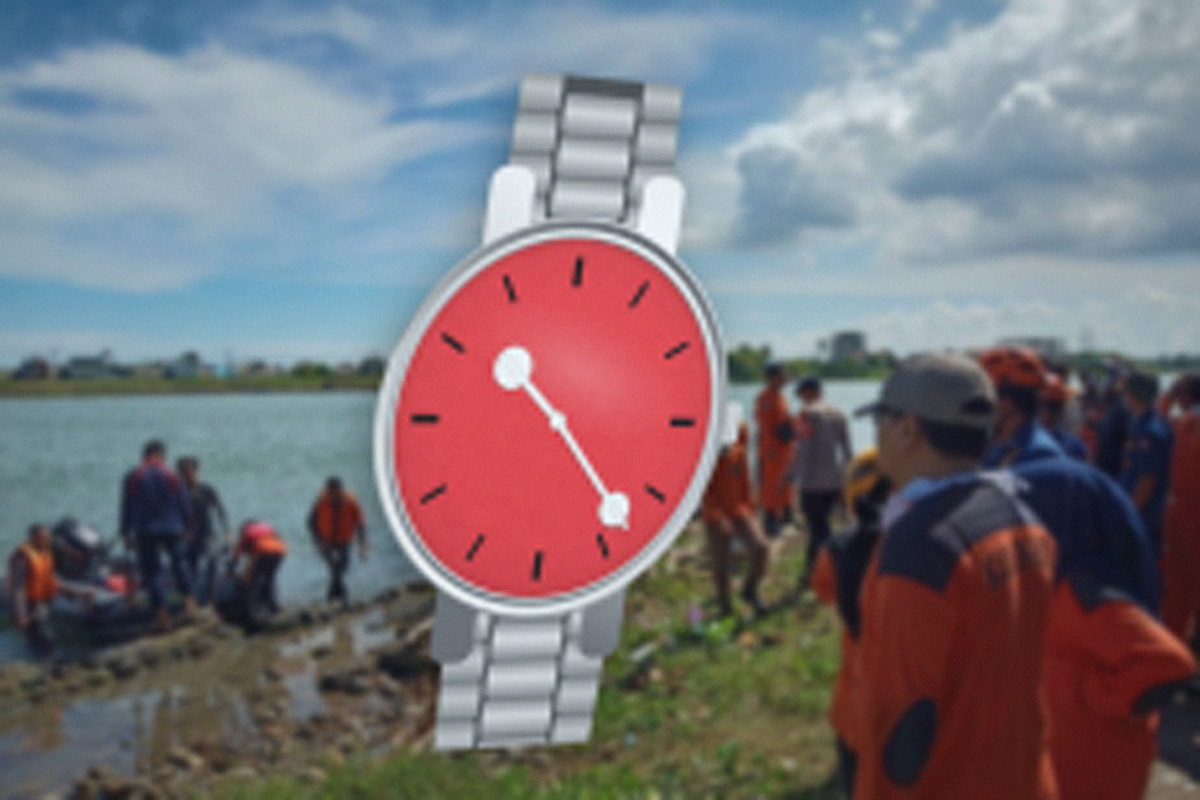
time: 10:23
